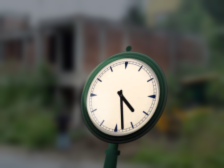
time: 4:28
